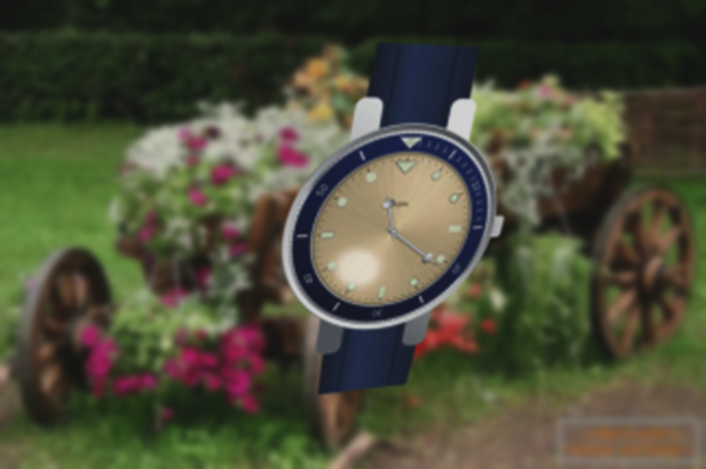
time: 11:21
